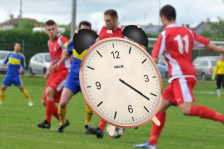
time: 4:22
